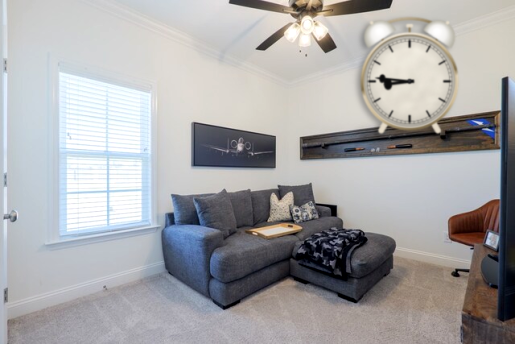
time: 8:46
